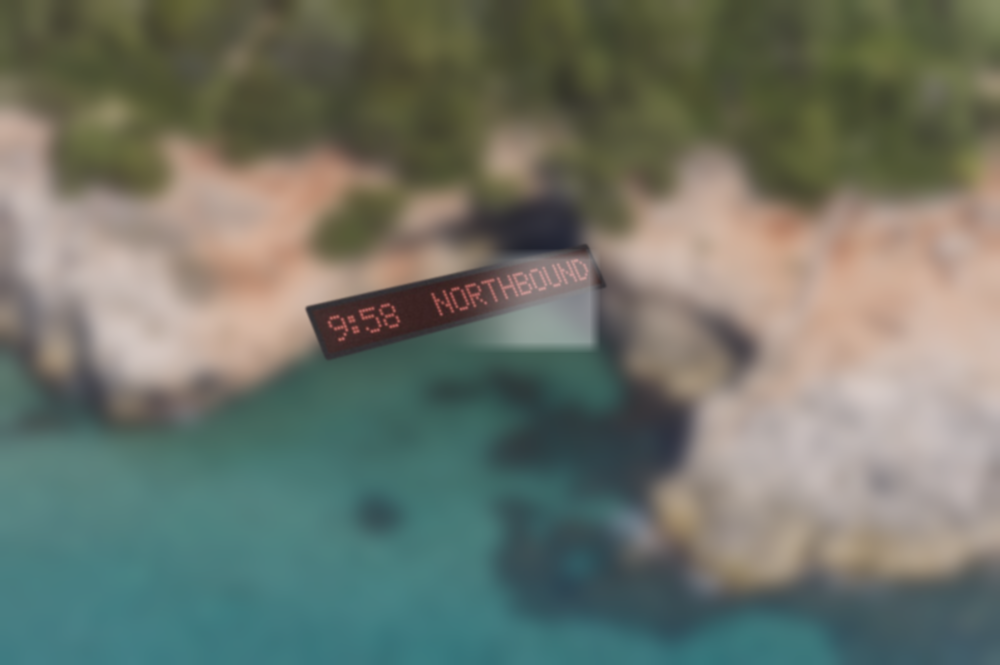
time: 9:58
